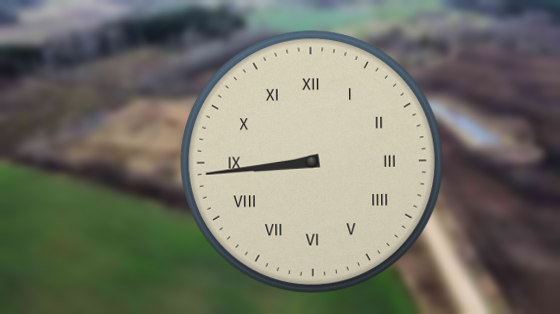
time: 8:44
